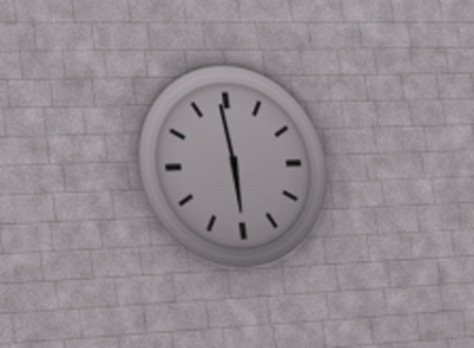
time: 5:59
